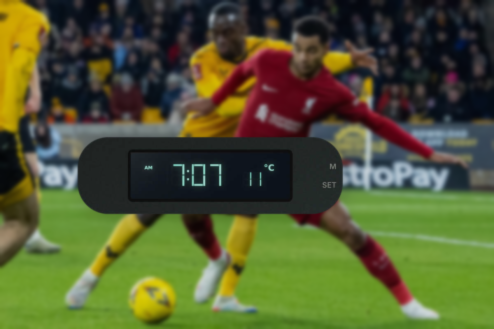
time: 7:07
